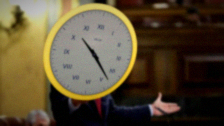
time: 10:23
